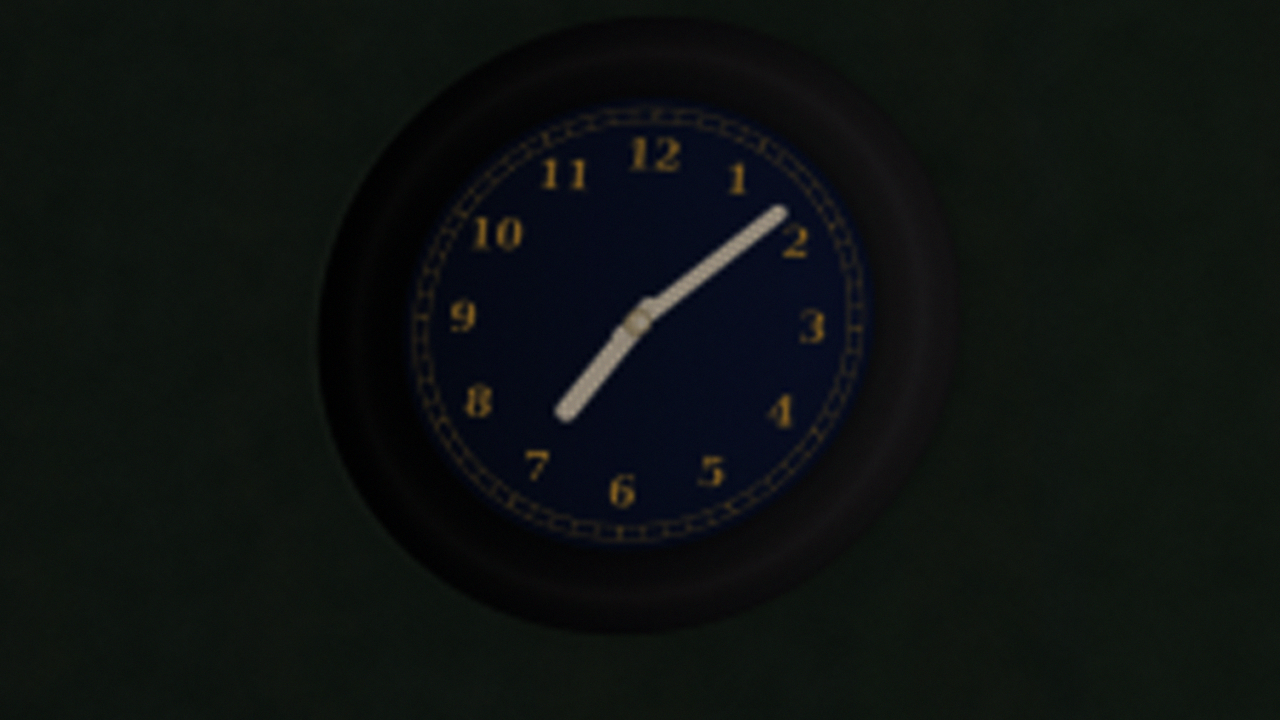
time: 7:08
